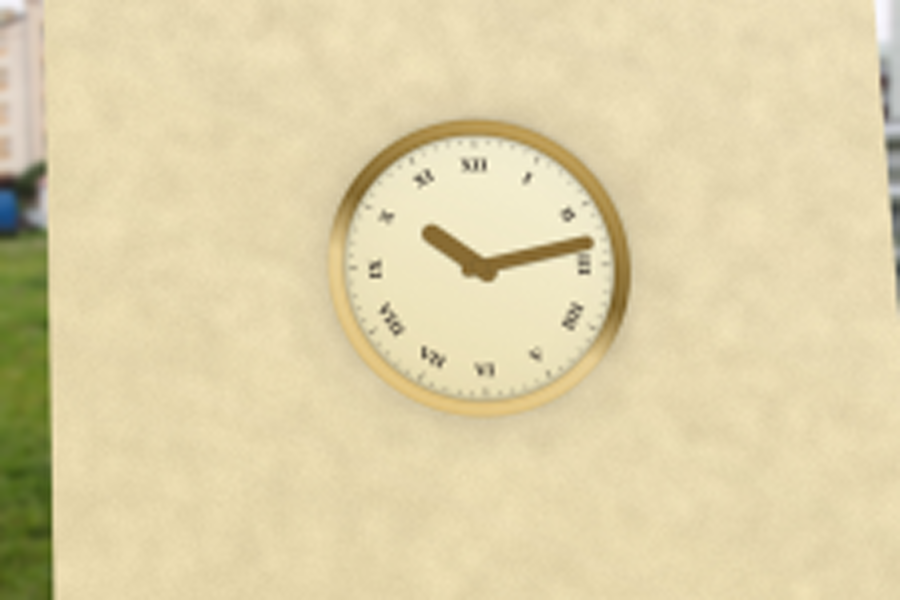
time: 10:13
